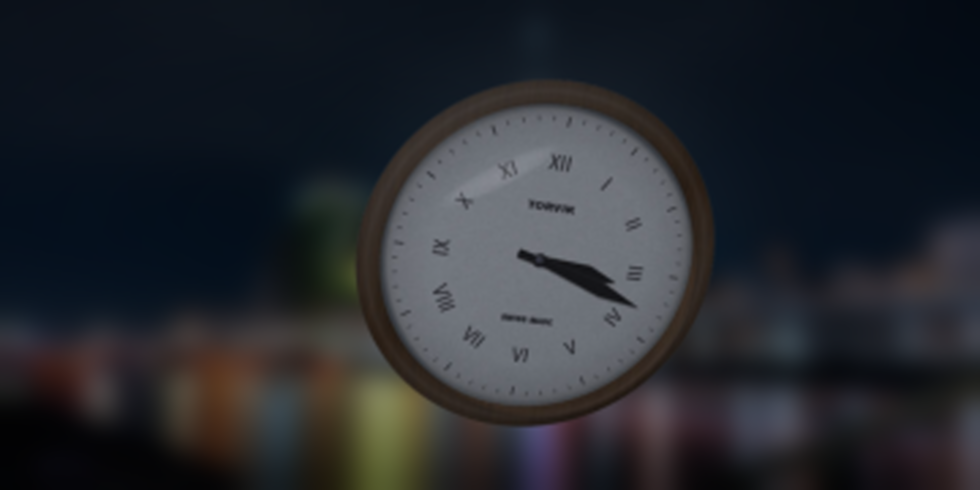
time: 3:18
